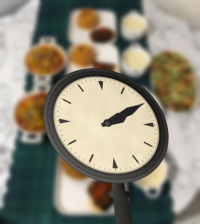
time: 2:10
